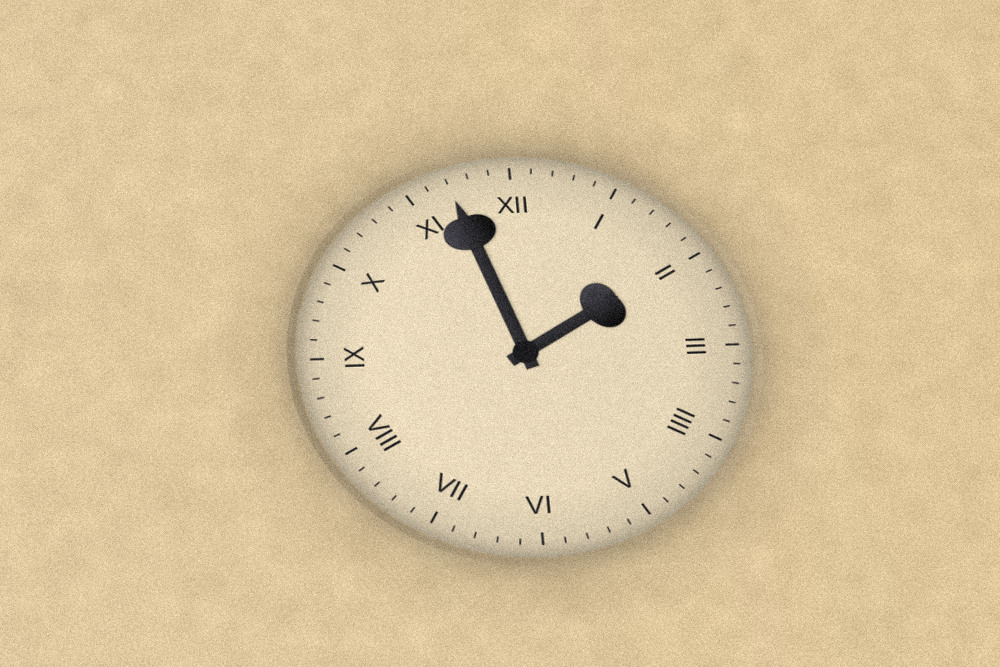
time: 1:57
